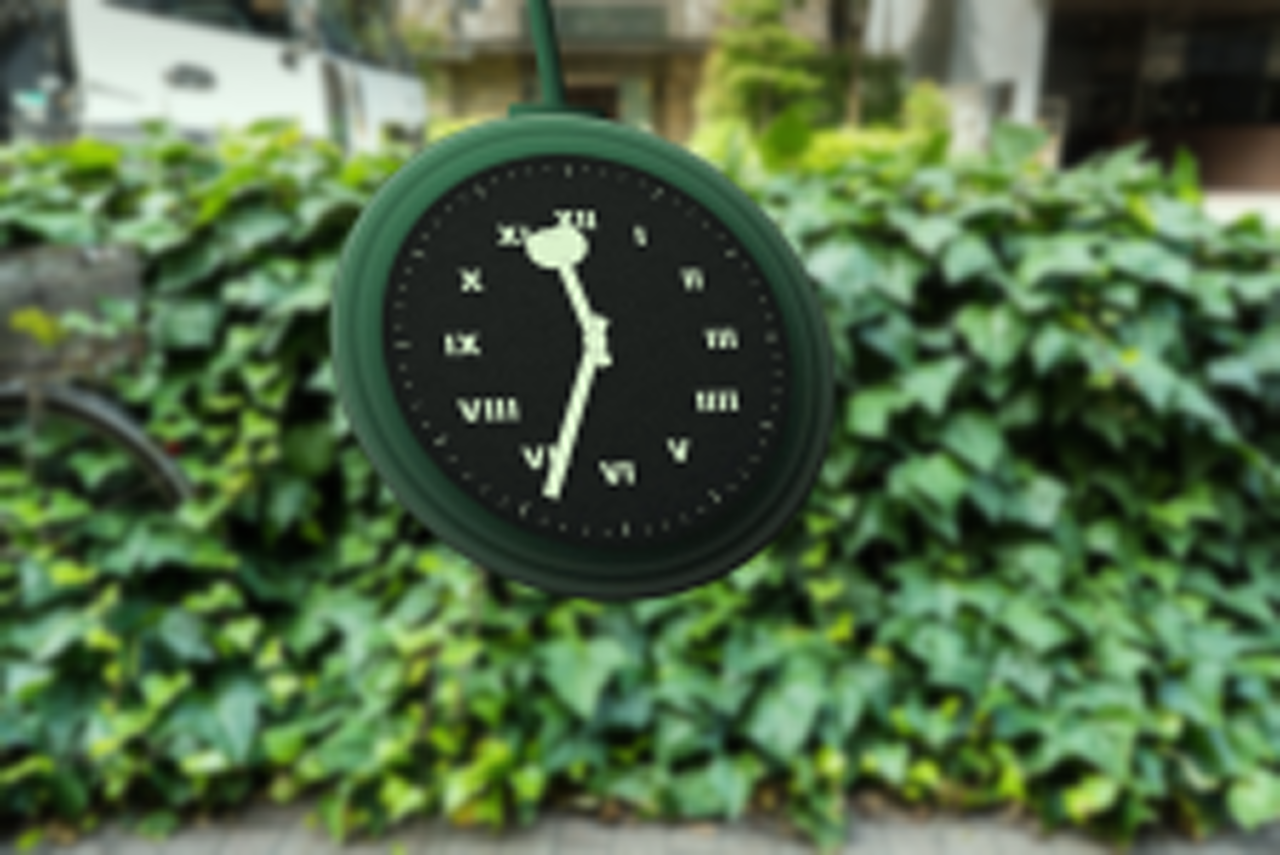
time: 11:34
